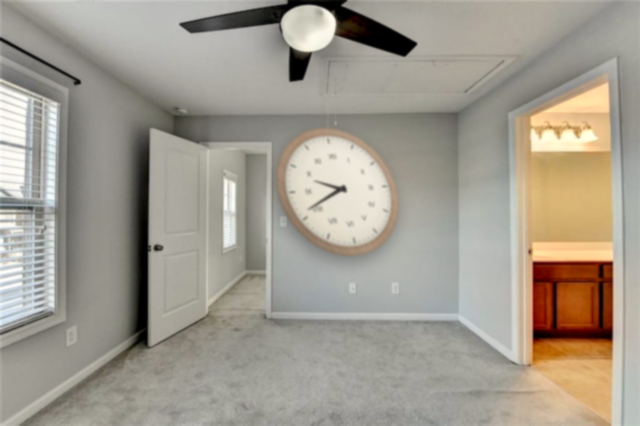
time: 9:41
